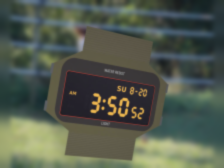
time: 3:50:52
